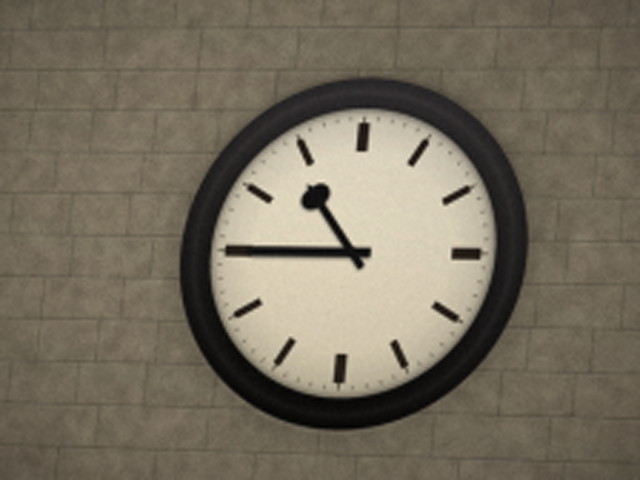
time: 10:45
